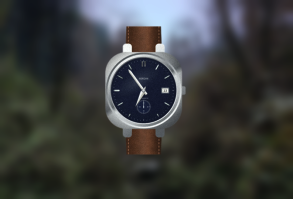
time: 6:54
